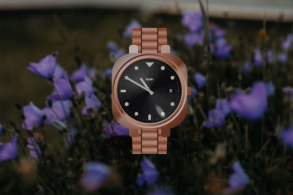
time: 10:50
